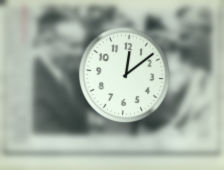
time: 12:08
